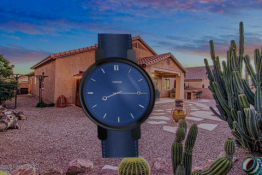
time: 8:15
